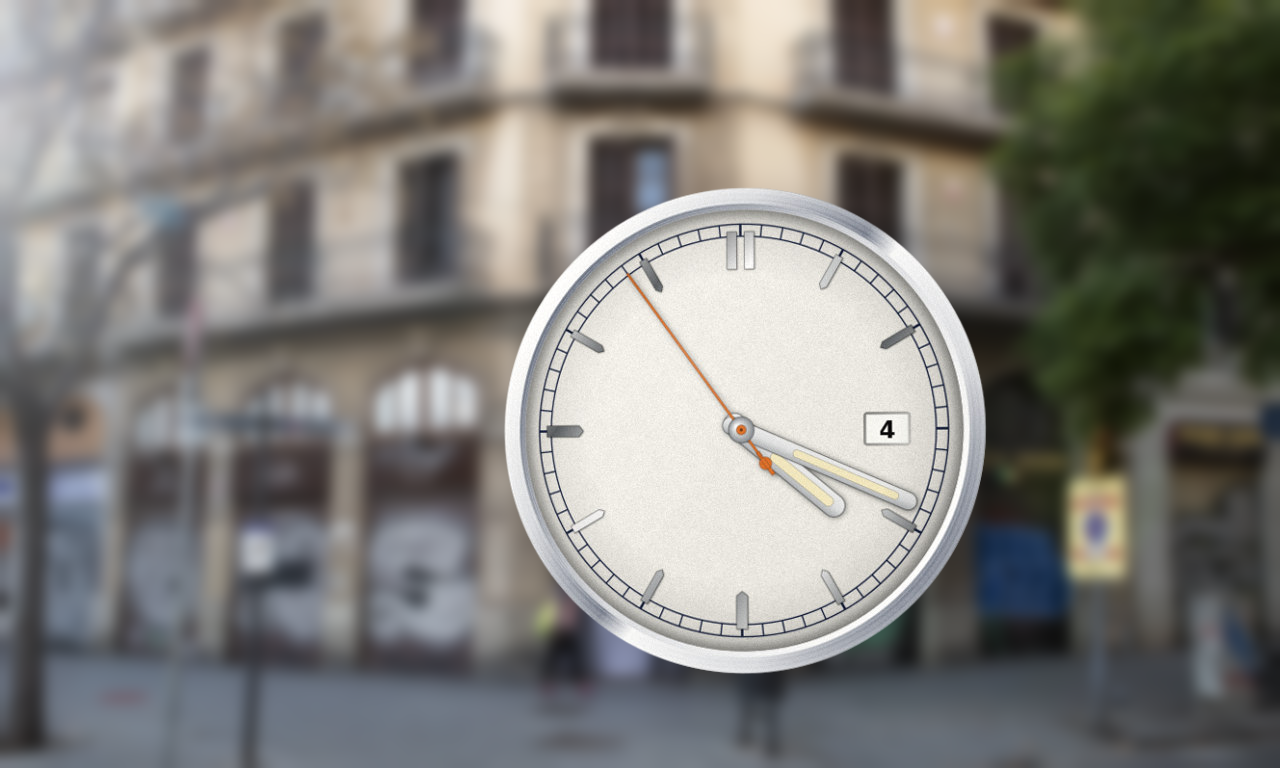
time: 4:18:54
